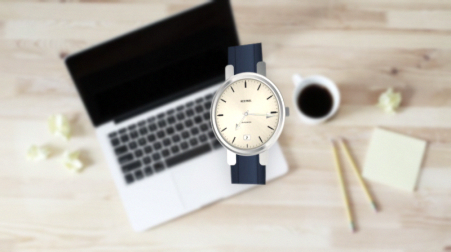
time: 7:16
